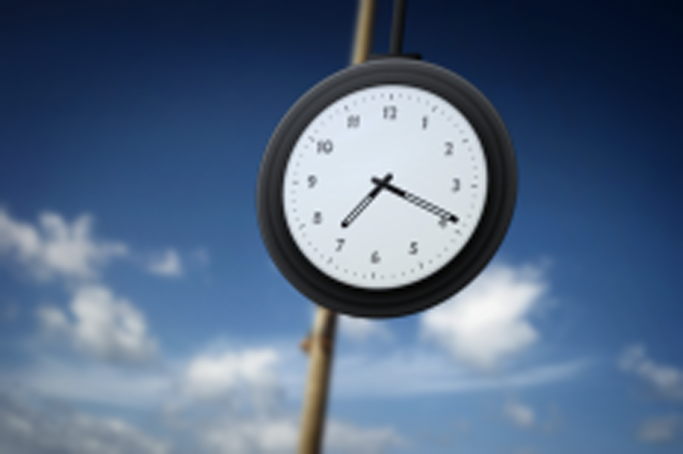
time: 7:19
